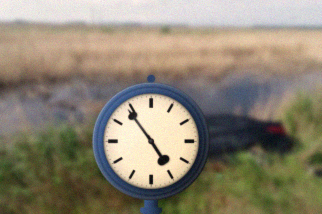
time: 4:54
